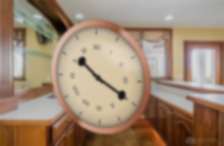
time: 10:20
